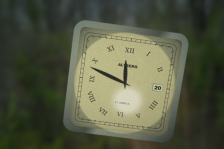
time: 11:48
